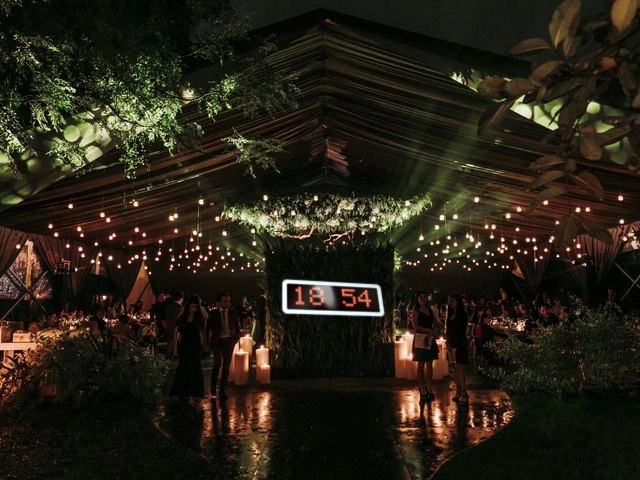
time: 18:54
